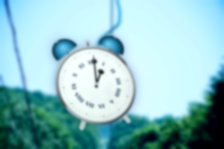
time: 1:01
